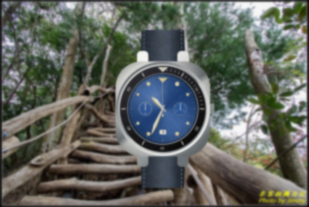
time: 10:34
